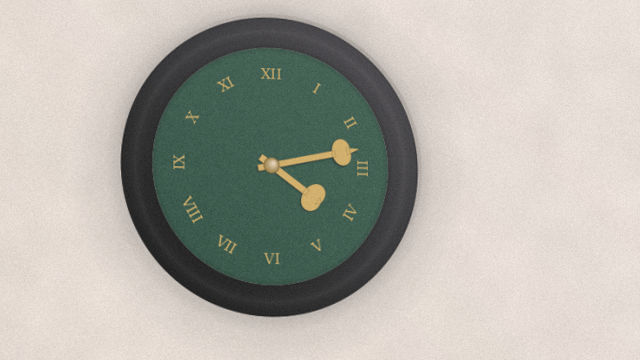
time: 4:13
